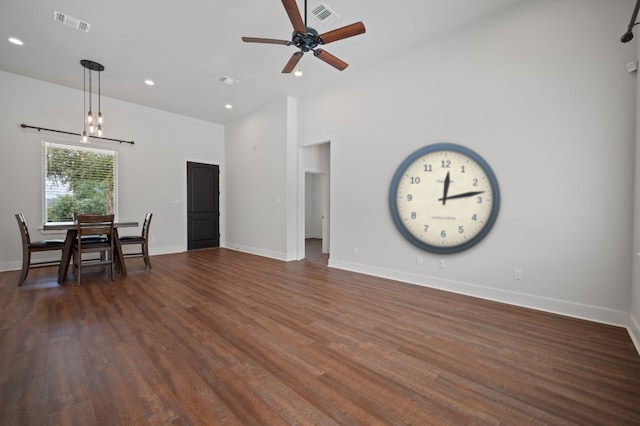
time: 12:13
